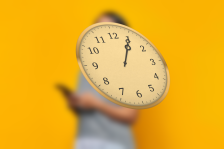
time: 1:05
